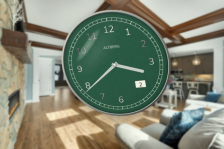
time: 3:39
